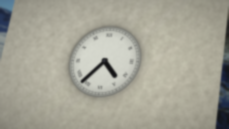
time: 4:37
